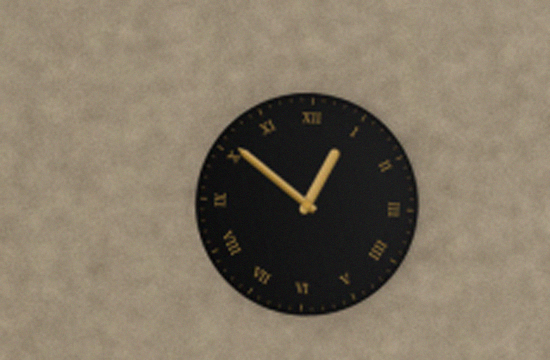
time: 12:51
